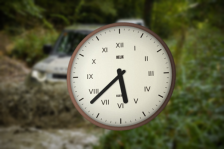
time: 5:38
